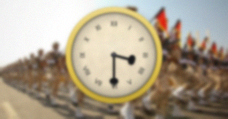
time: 3:30
